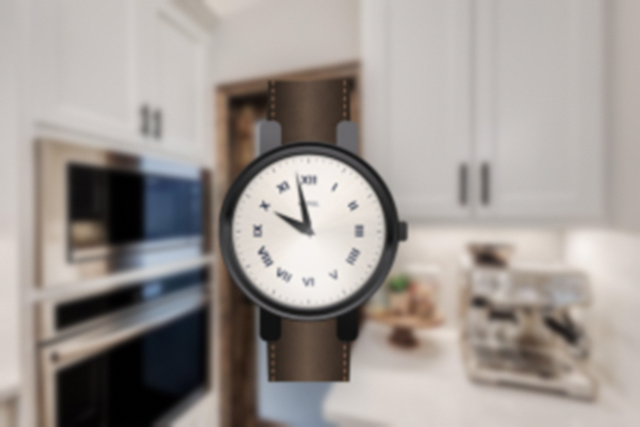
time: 9:58
